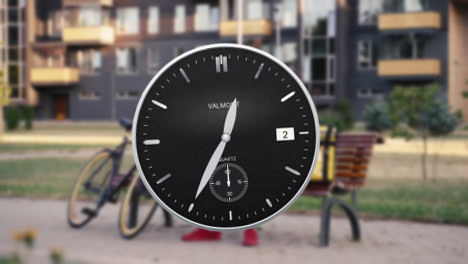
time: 12:35
